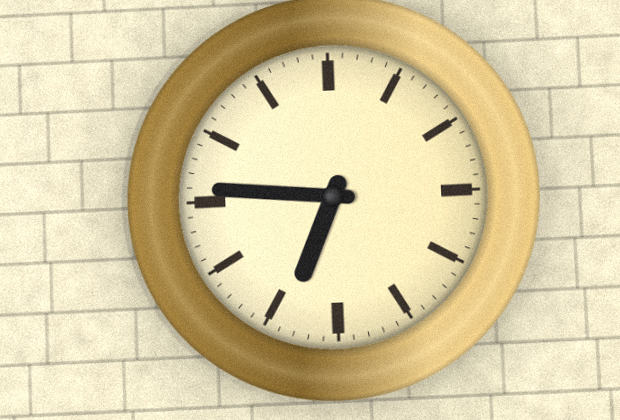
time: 6:46
